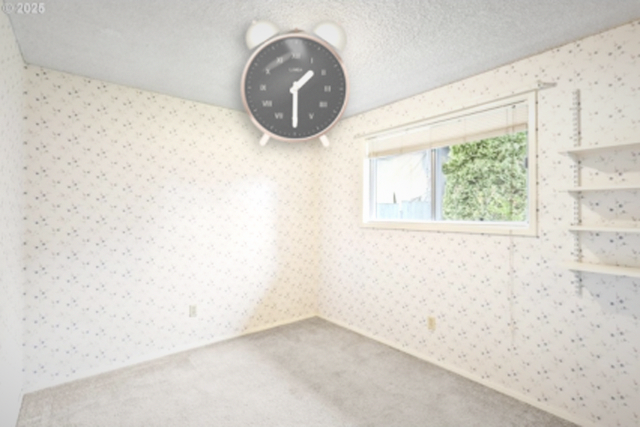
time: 1:30
